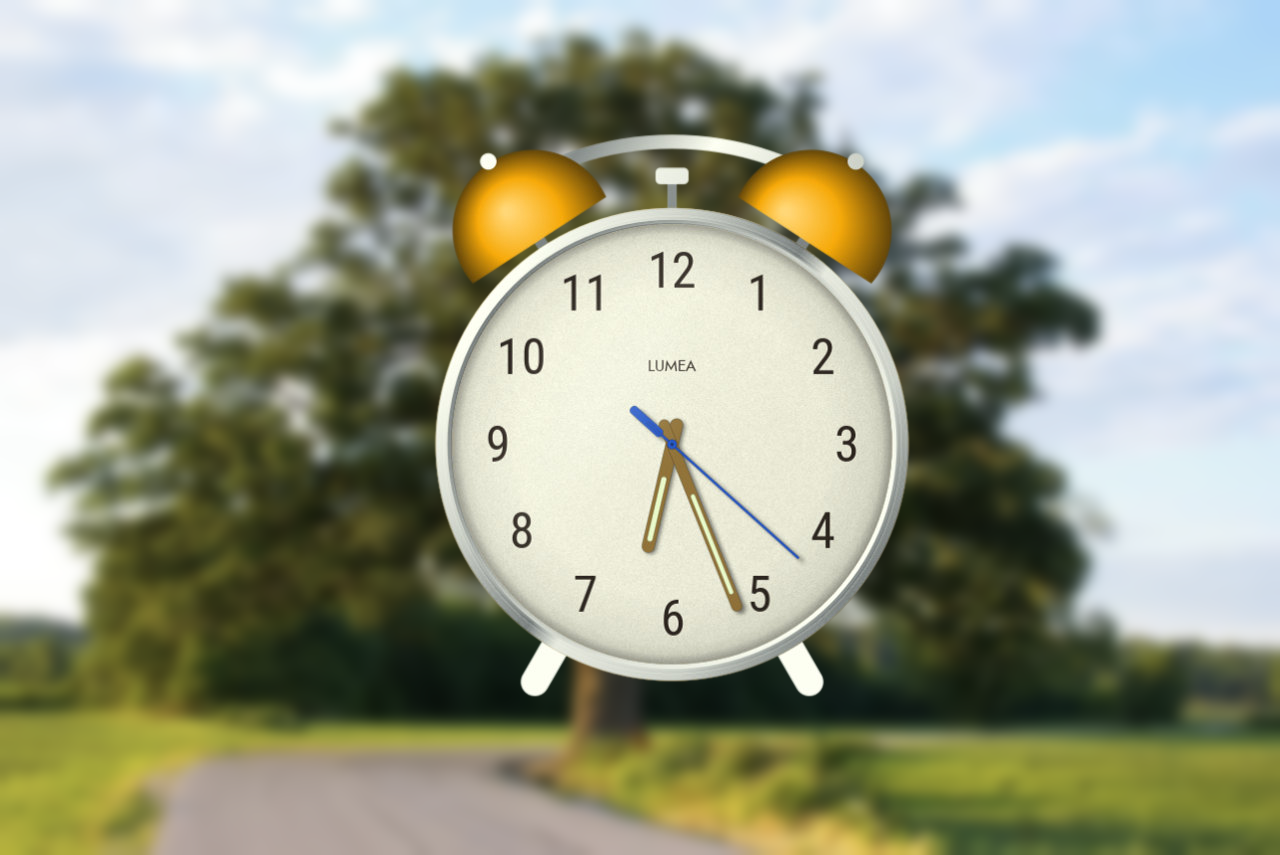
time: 6:26:22
